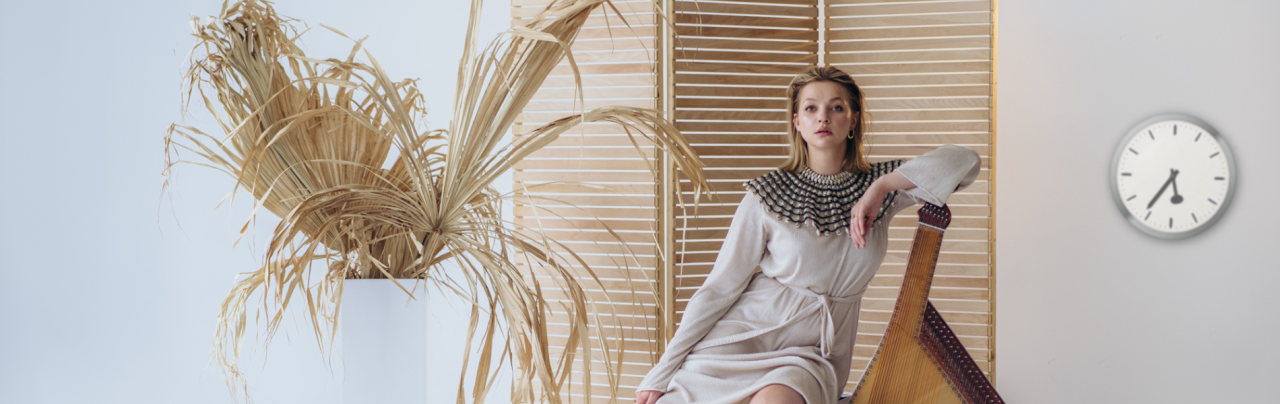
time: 5:36
